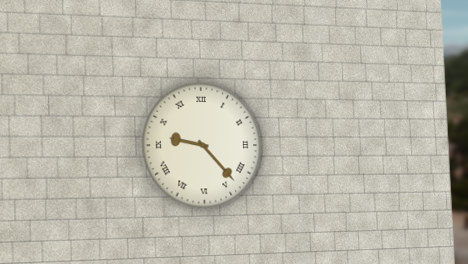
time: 9:23
